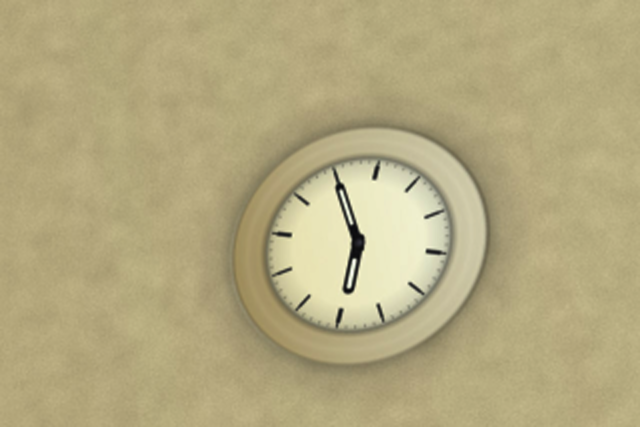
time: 5:55
